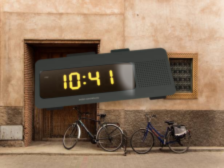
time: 10:41
